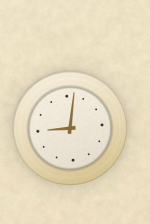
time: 9:02
